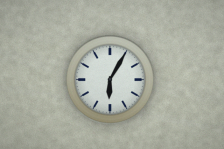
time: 6:05
